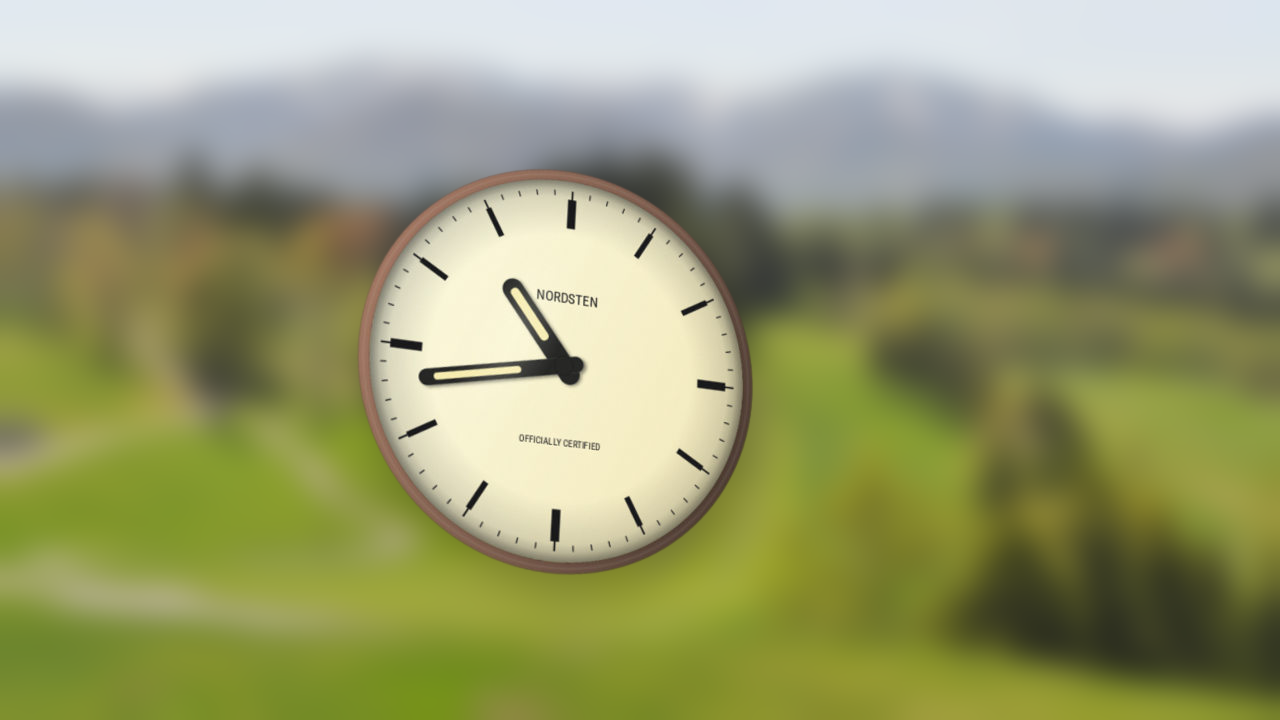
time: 10:43
